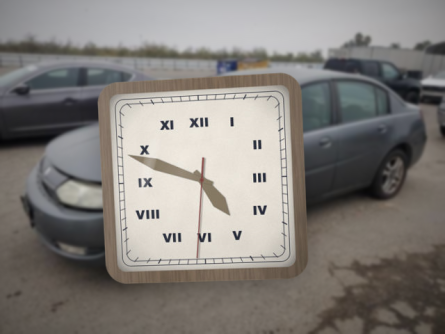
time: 4:48:31
